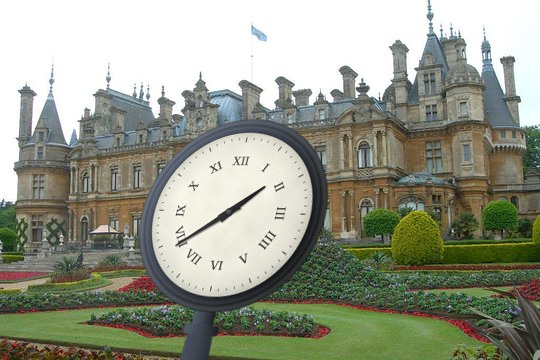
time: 1:39
